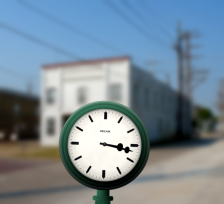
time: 3:17
